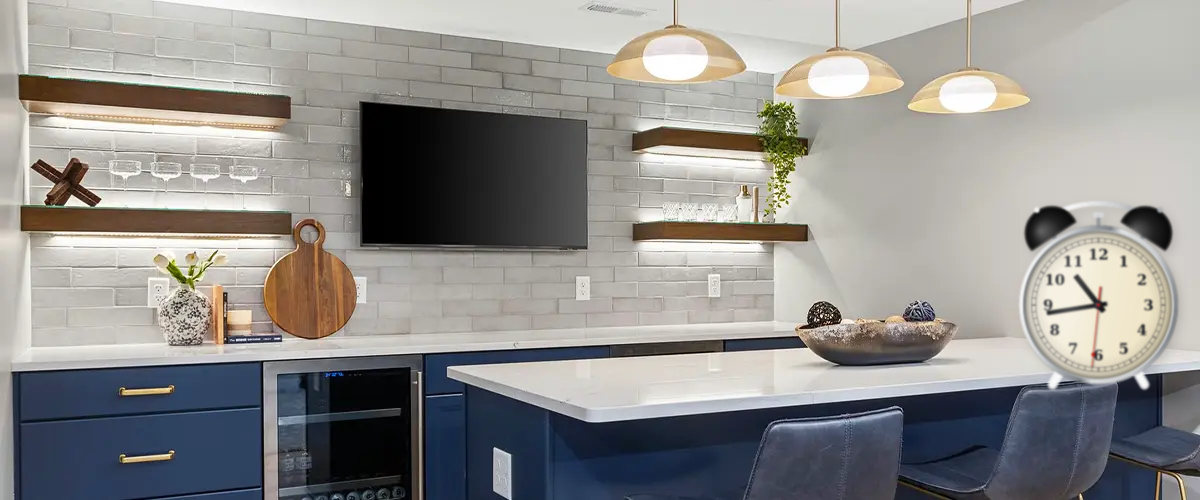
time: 10:43:31
